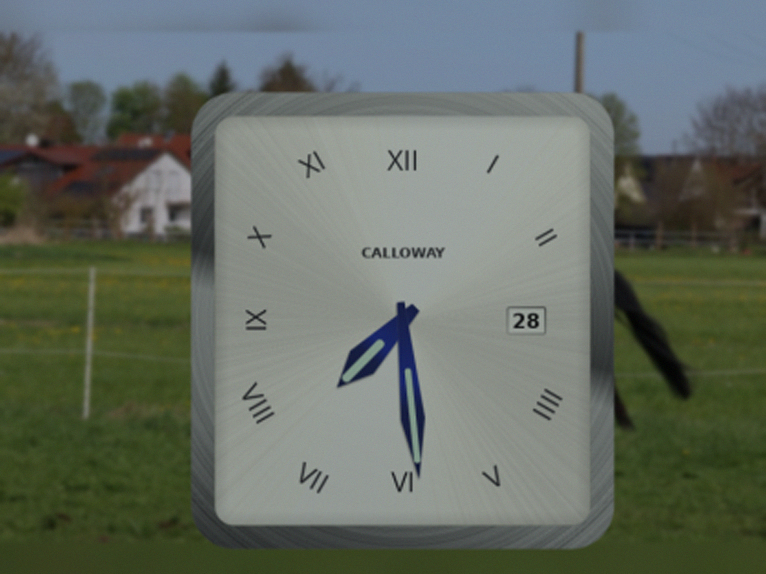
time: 7:29
